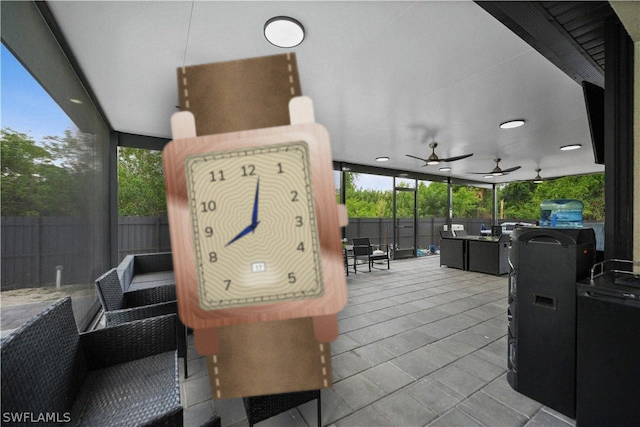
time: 8:02
